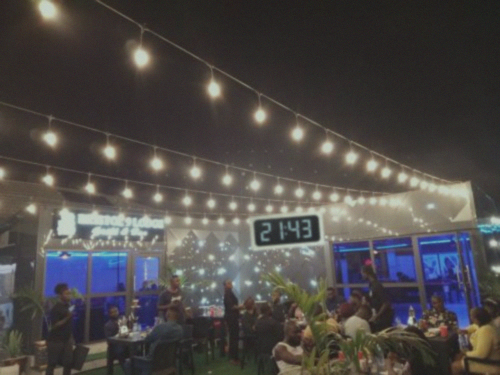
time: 21:43
